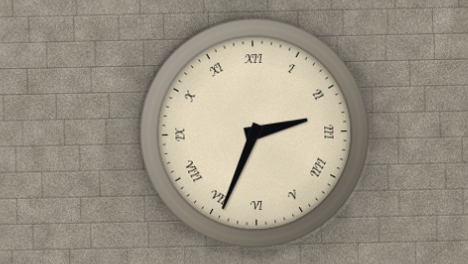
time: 2:34
